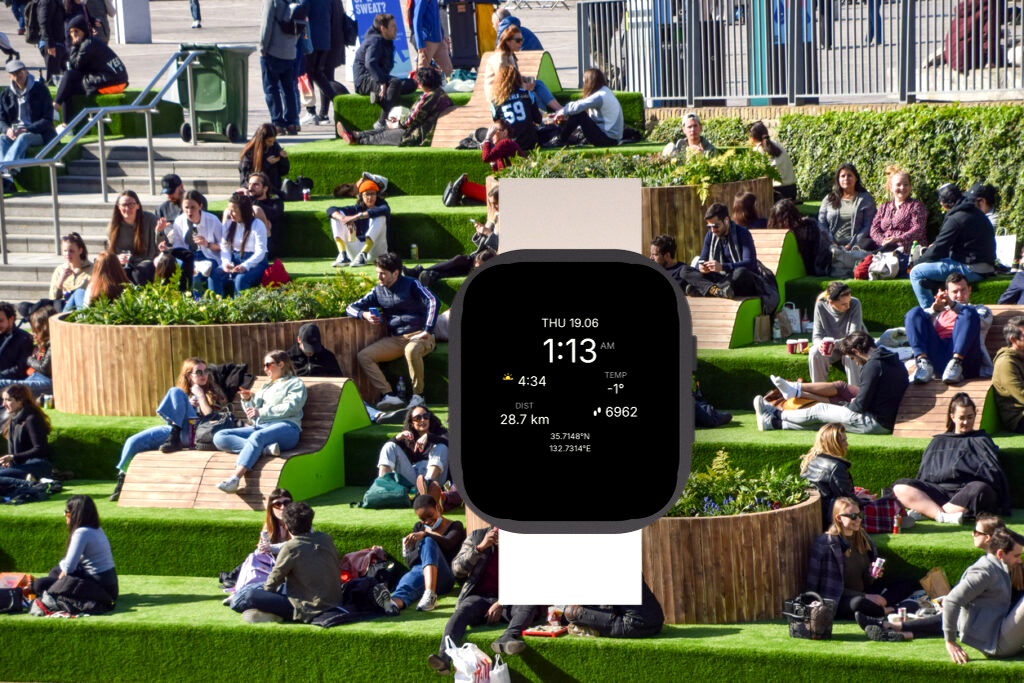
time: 1:13
